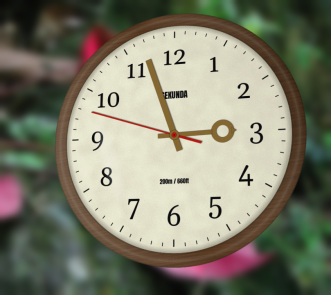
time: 2:56:48
